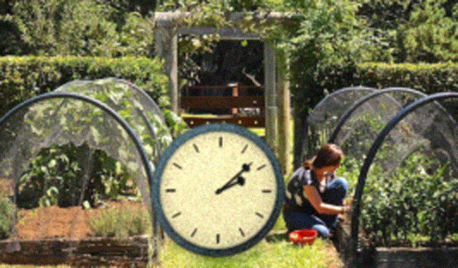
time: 2:08
